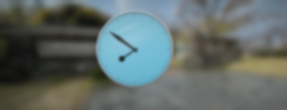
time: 7:51
